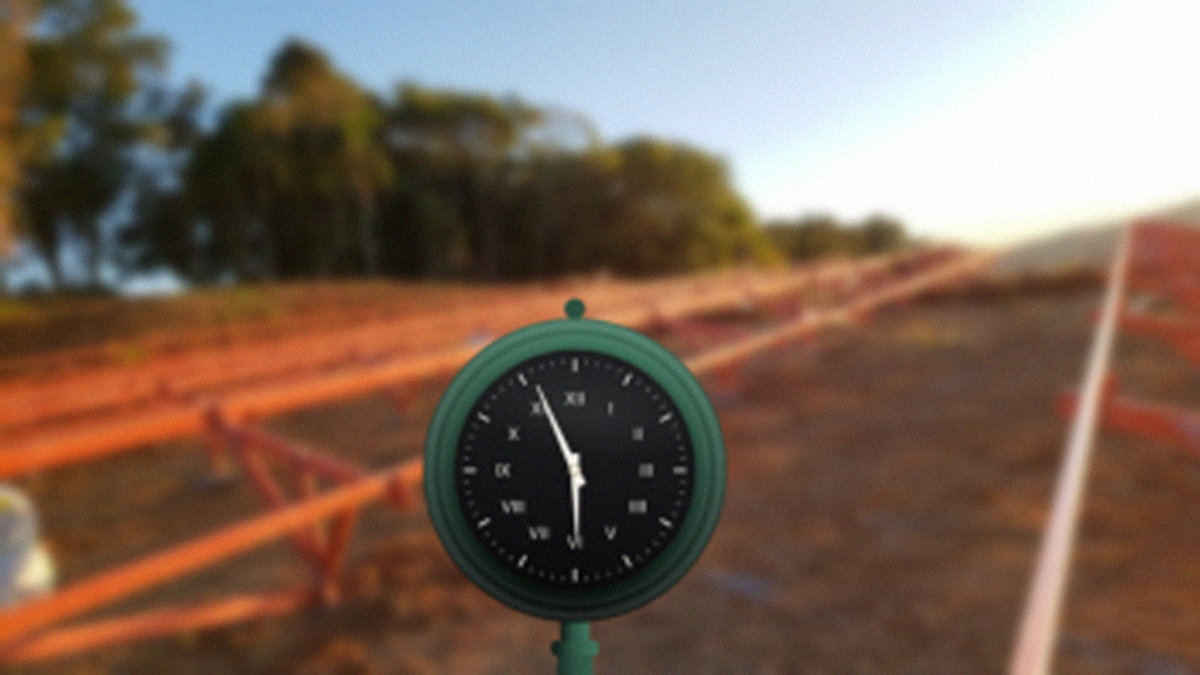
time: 5:56
